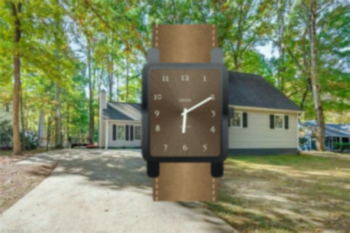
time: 6:10
